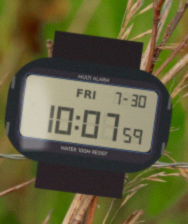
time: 10:07:59
